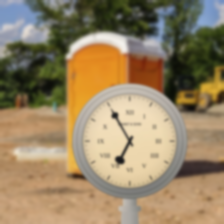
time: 6:55
